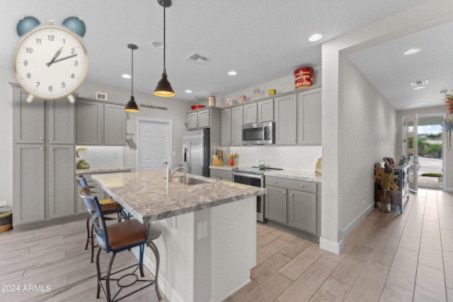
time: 1:12
